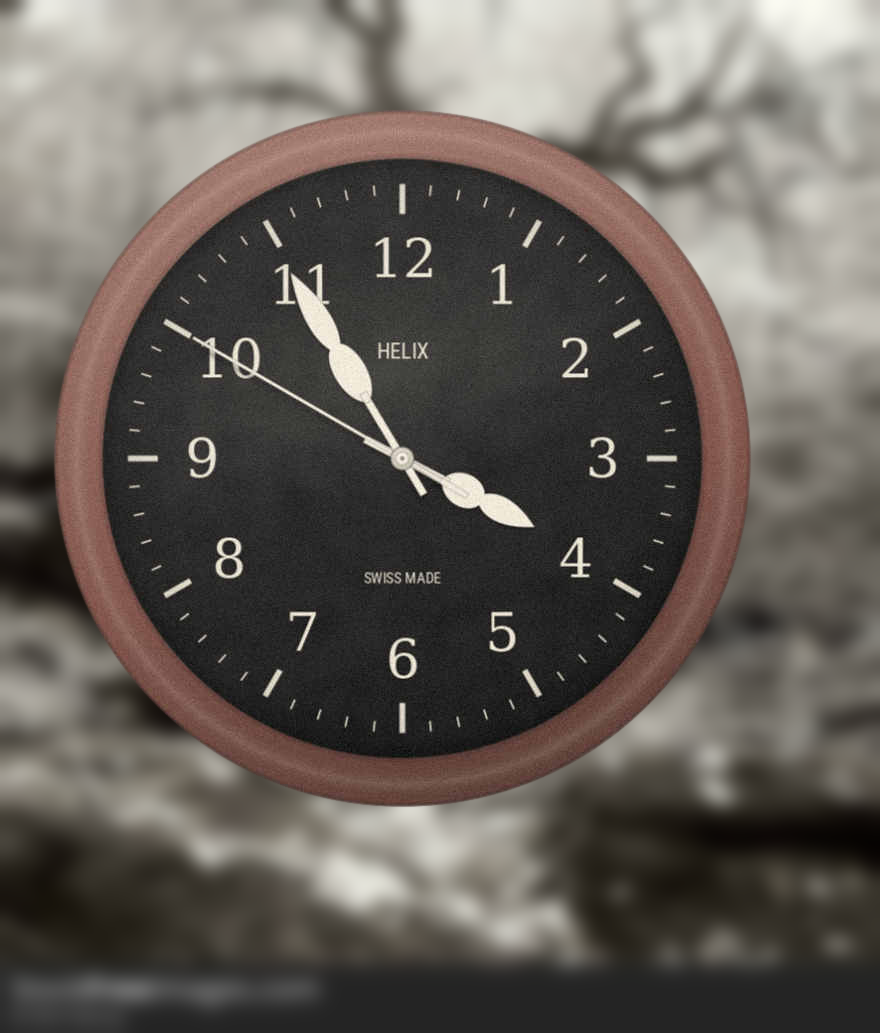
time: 3:54:50
